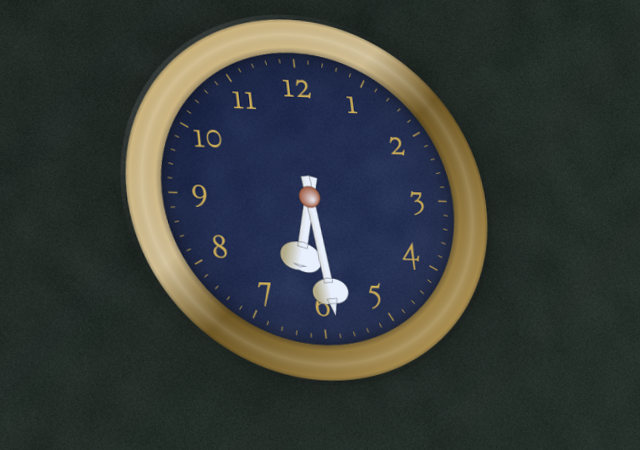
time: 6:29
